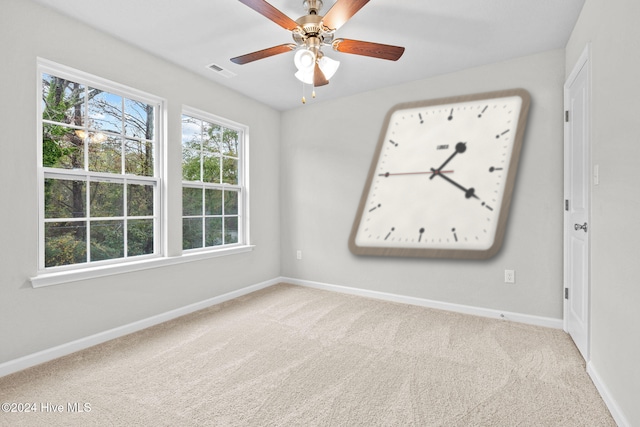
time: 1:19:45
